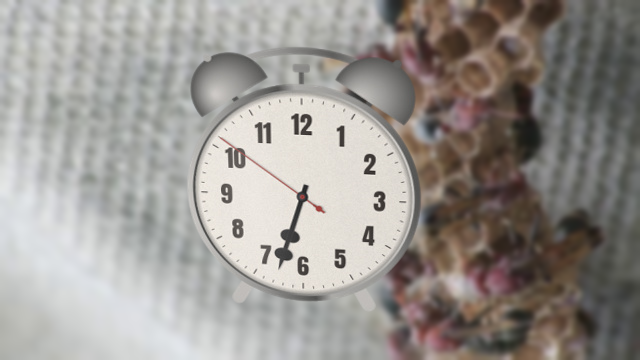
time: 6:32:51
